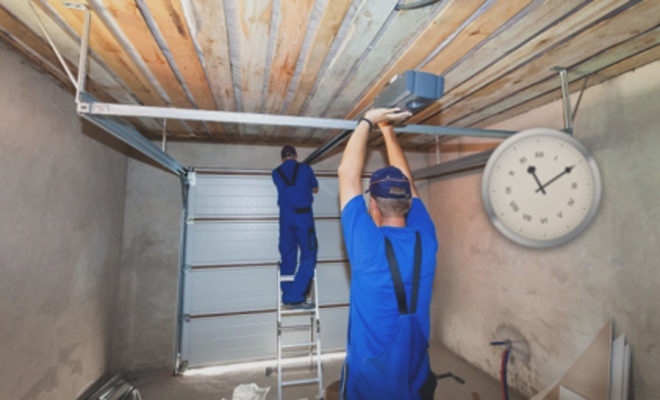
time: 11:10
